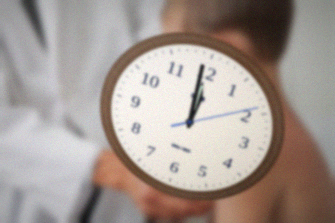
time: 11:59:09
